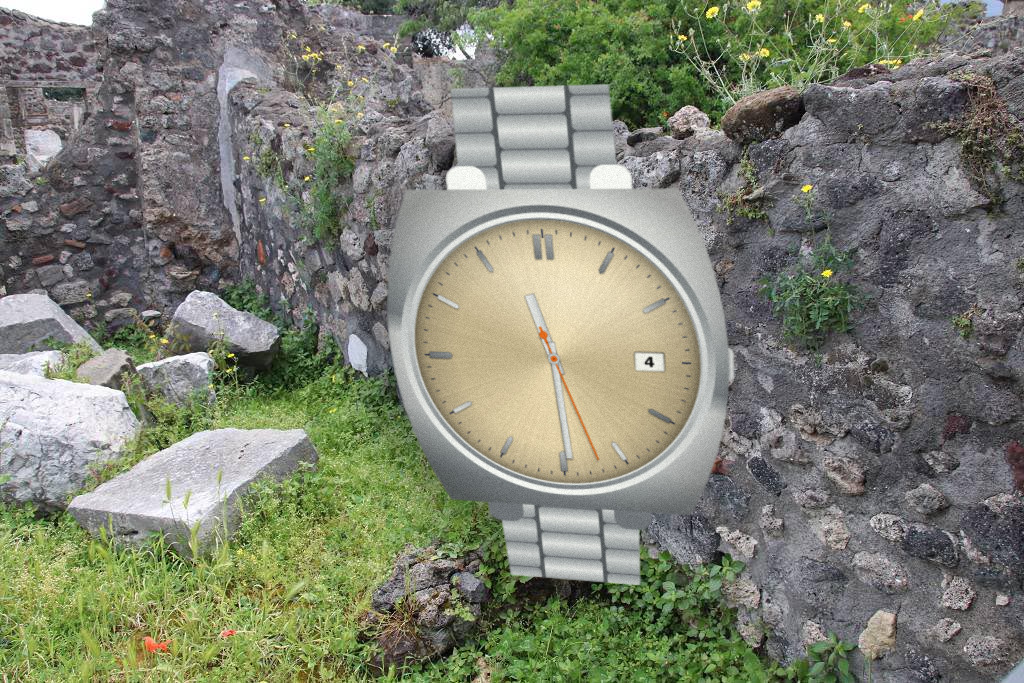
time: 11:29:27
